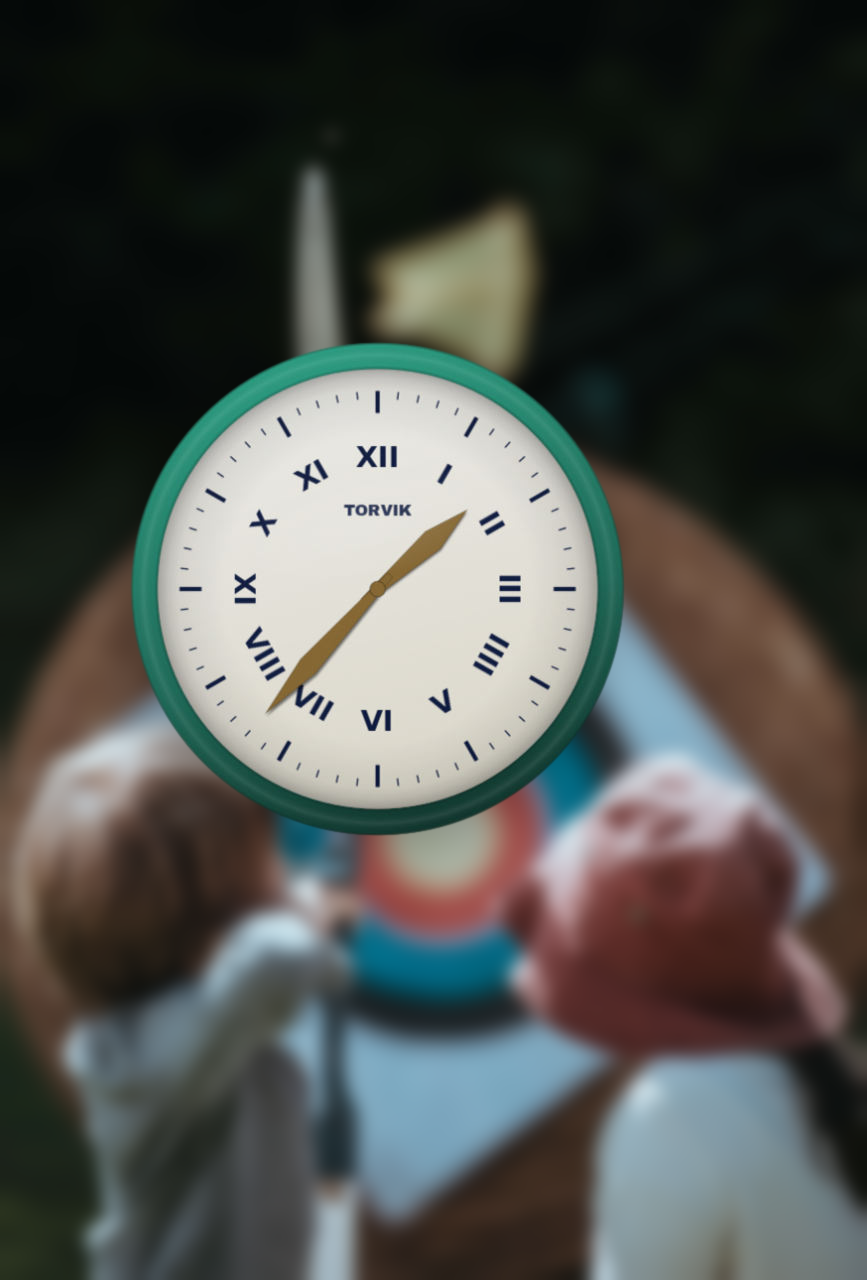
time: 1:37
